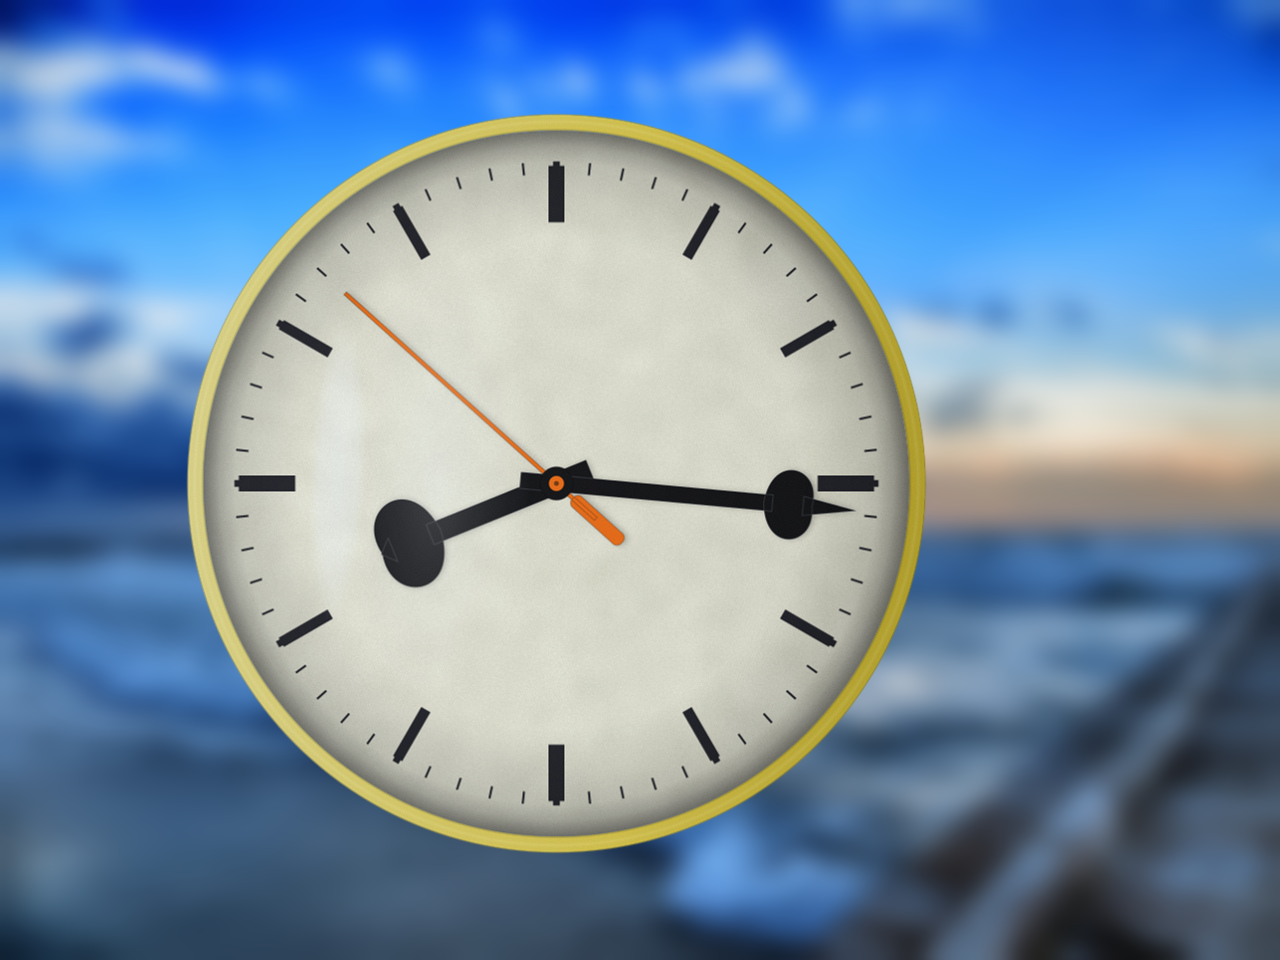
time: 8:15:52
